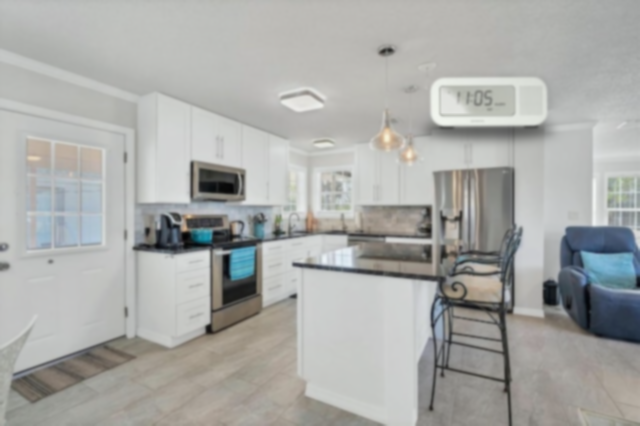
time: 11:05
